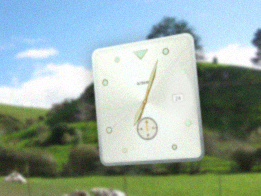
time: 7:04
